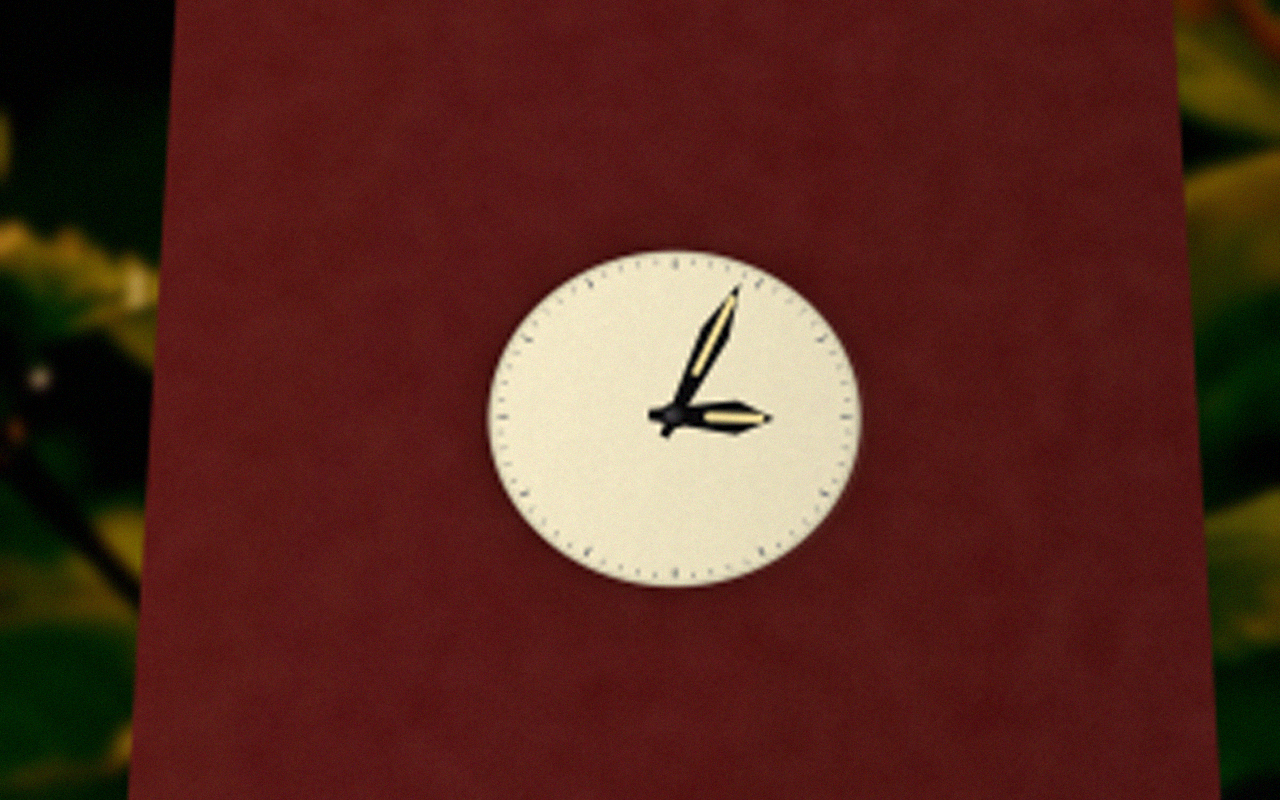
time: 3:04
